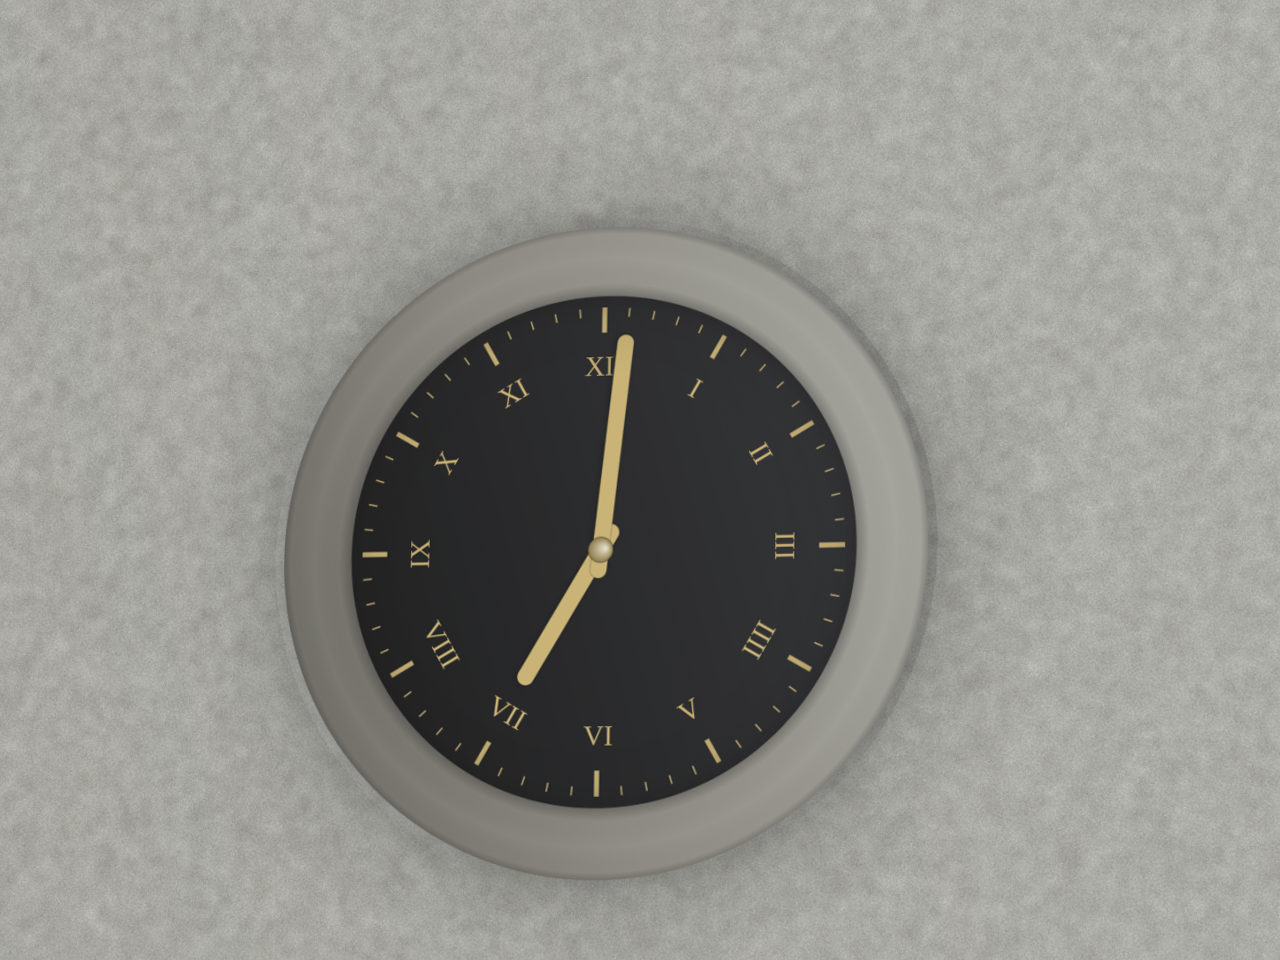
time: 7:01
